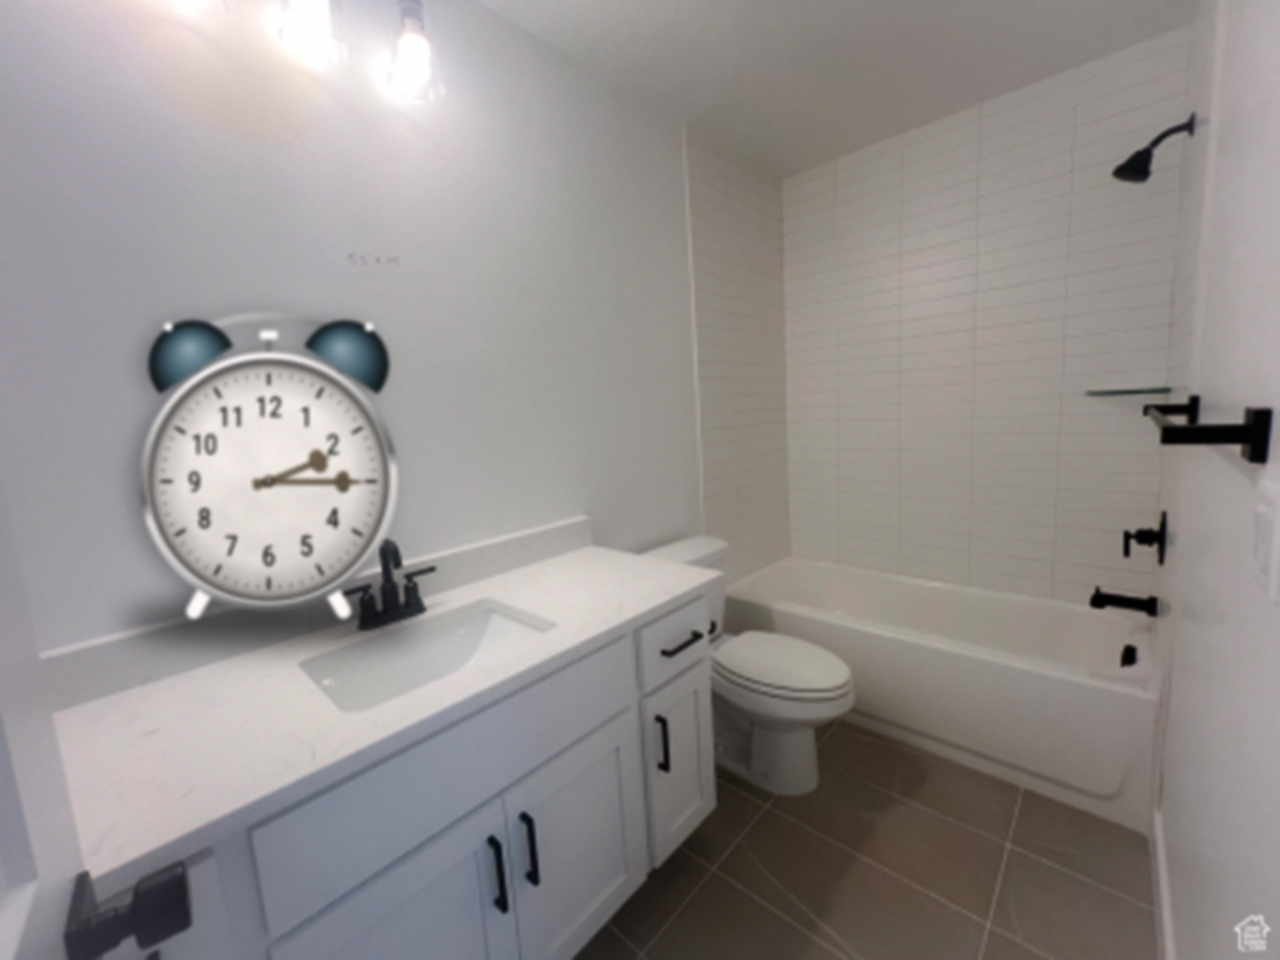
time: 2:15
